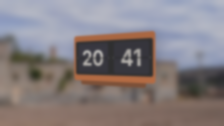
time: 20:41
